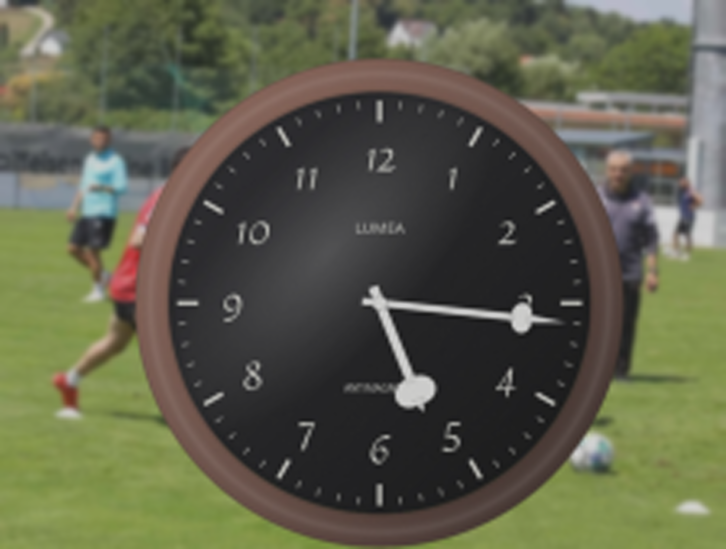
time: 5:16
